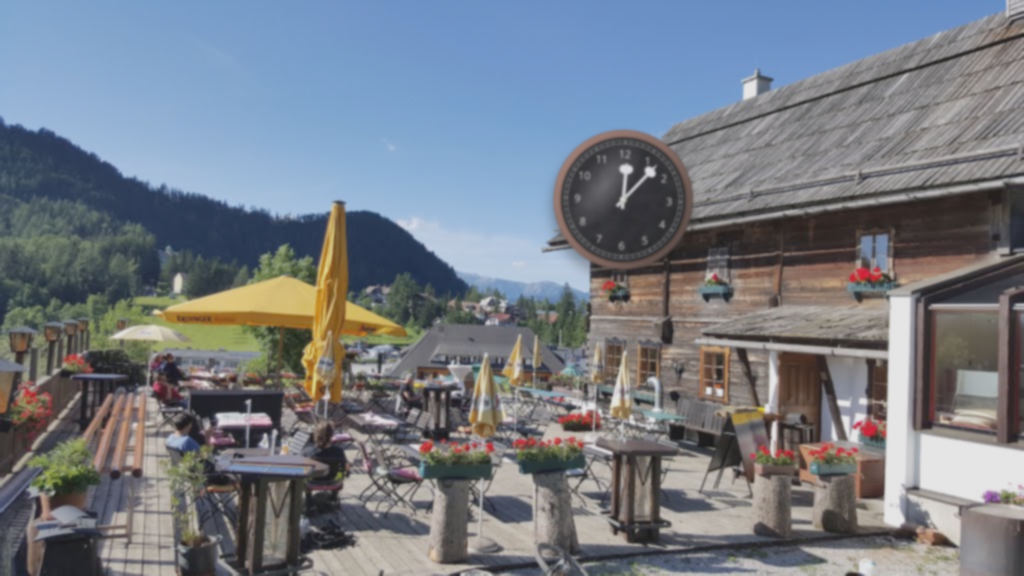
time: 12:07
